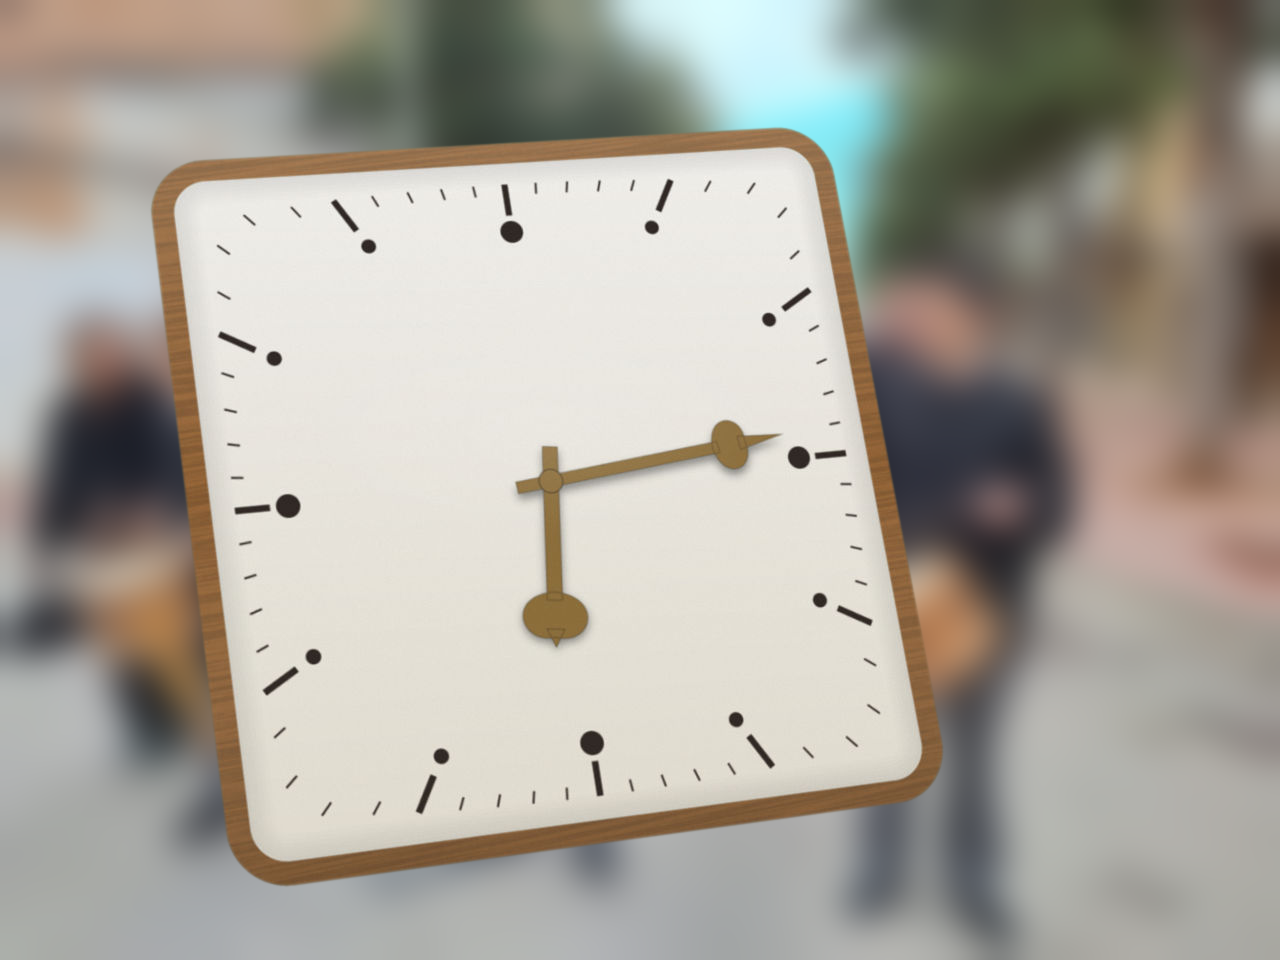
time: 6:14
